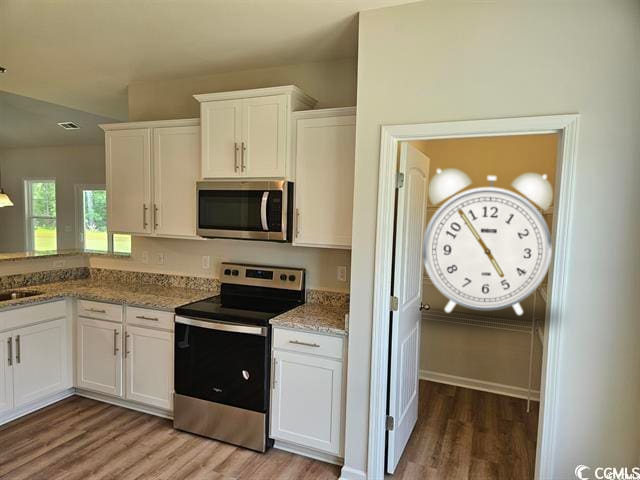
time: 4:54
